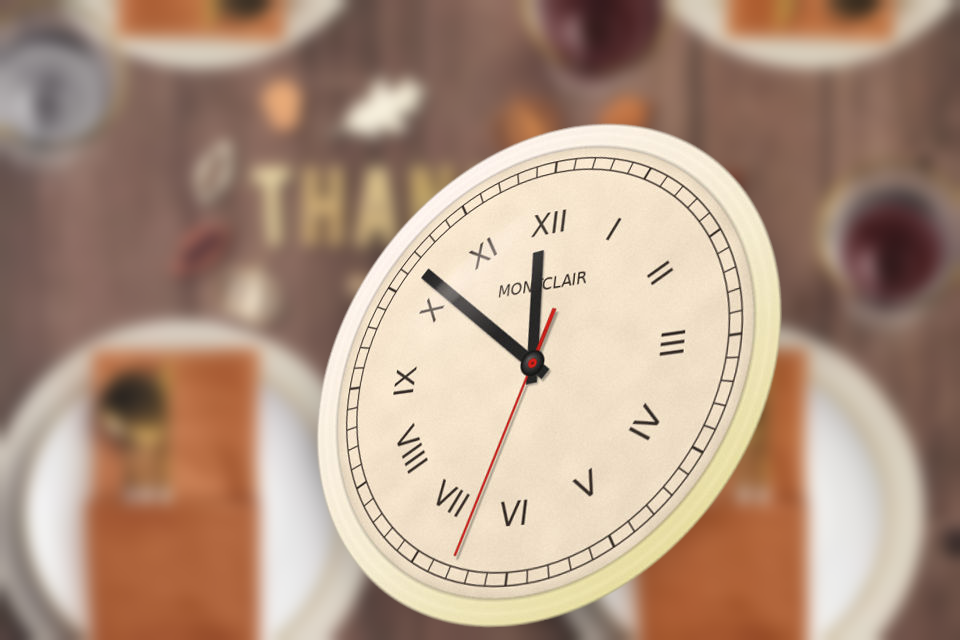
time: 11:51:33
